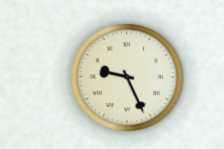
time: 9:26
